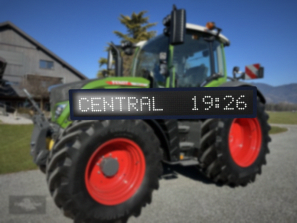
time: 19:26
